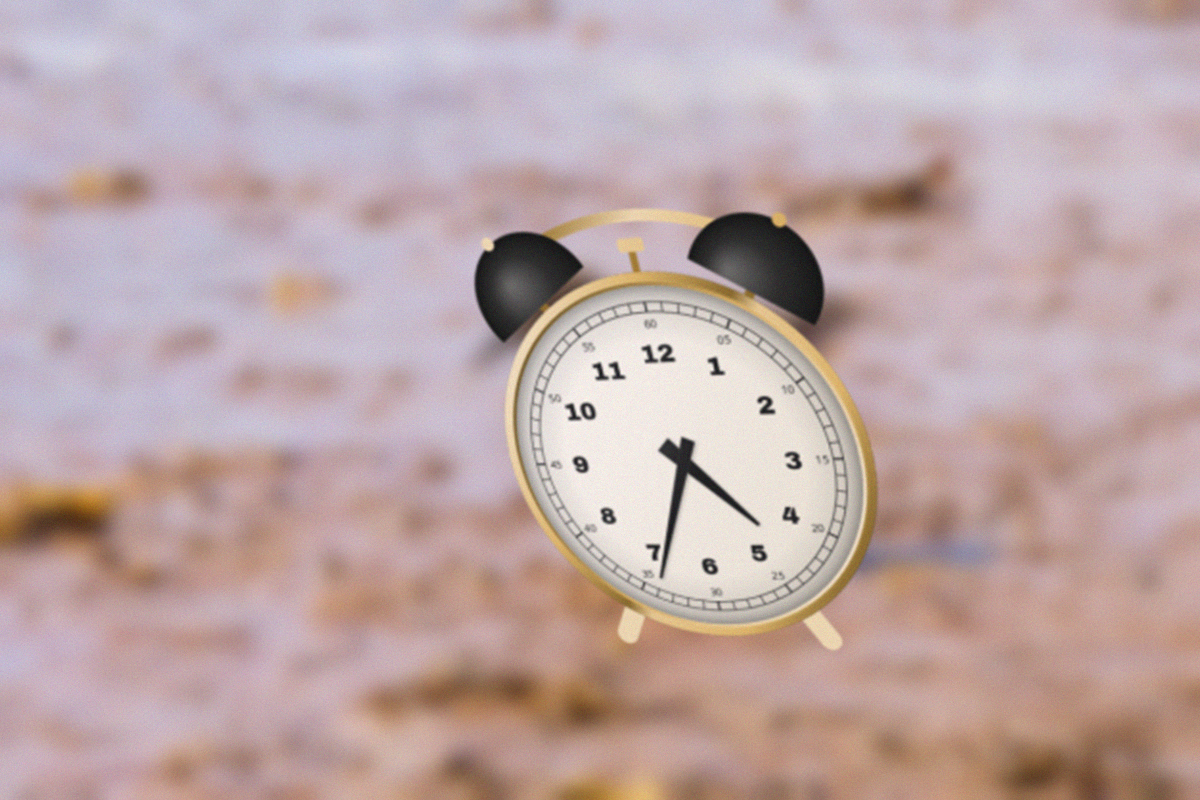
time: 4:34
